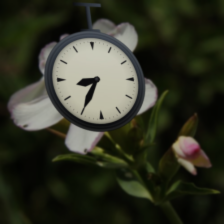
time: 8:35
